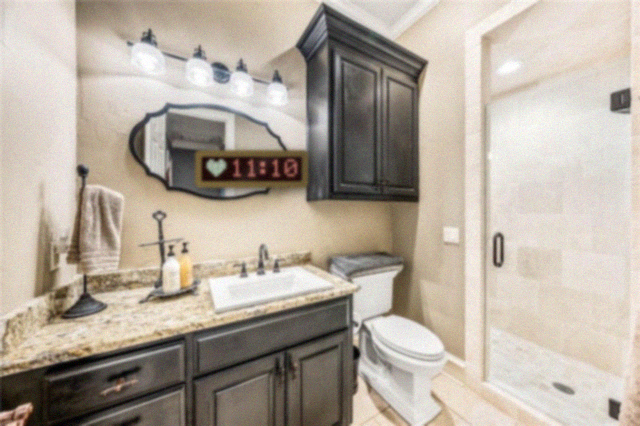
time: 11:10
